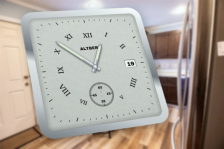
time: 12:52
